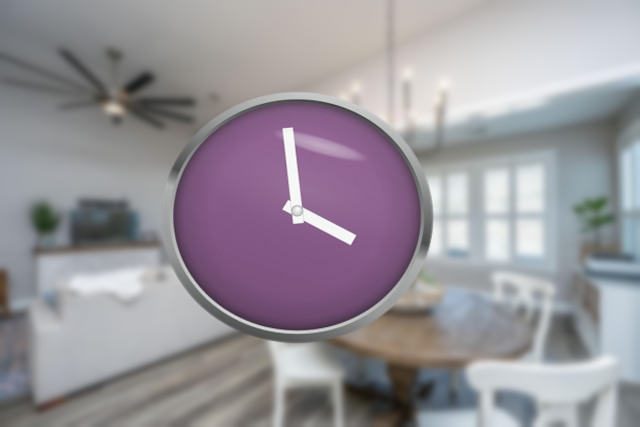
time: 3:59
